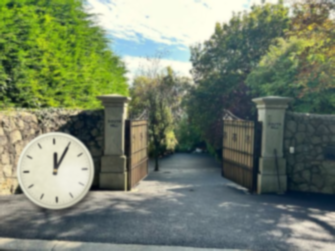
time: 12:05
